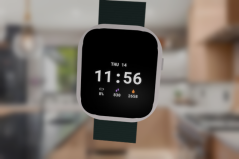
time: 11:56
